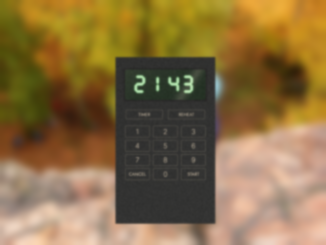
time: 21:43
